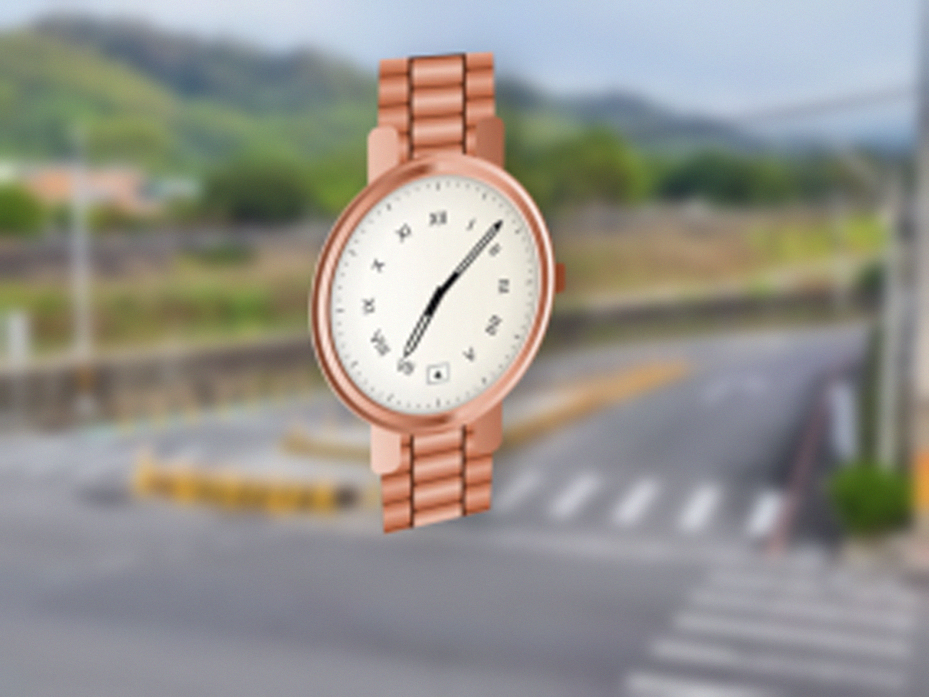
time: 7:08
